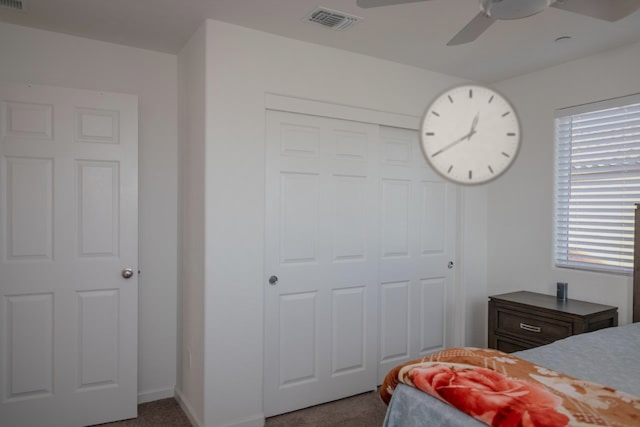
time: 12:40
